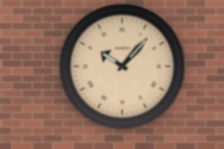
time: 10:07
